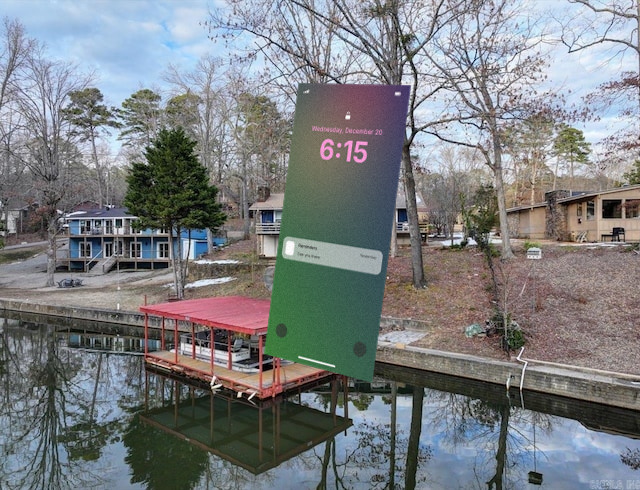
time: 6:15
